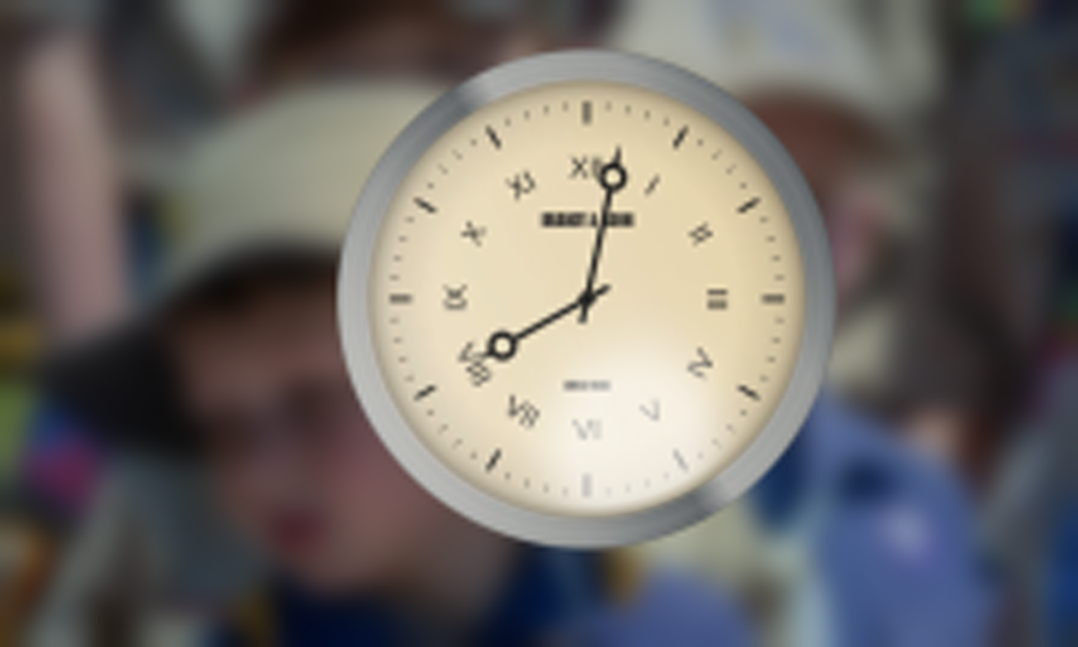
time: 8:02
